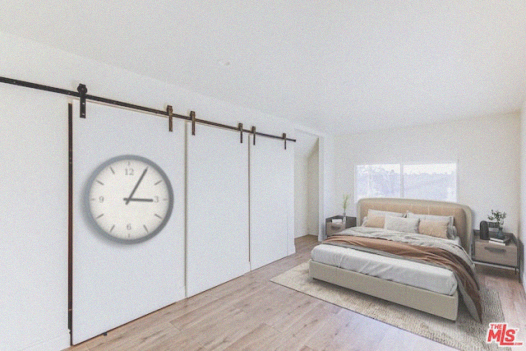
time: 3:05
